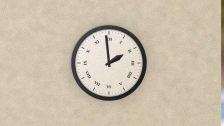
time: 1:59
